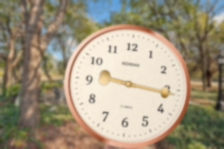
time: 9:16
